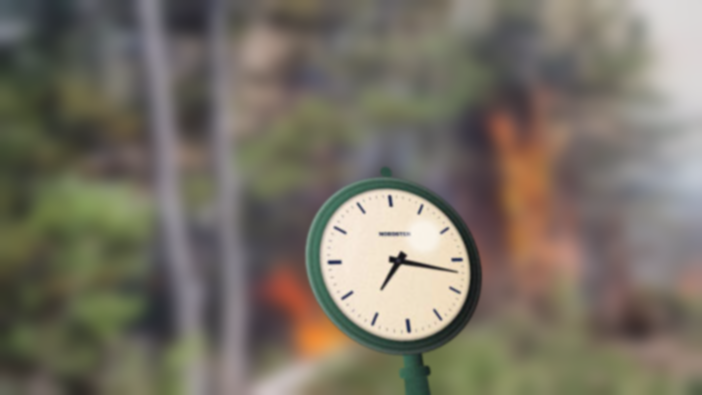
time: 7:17
